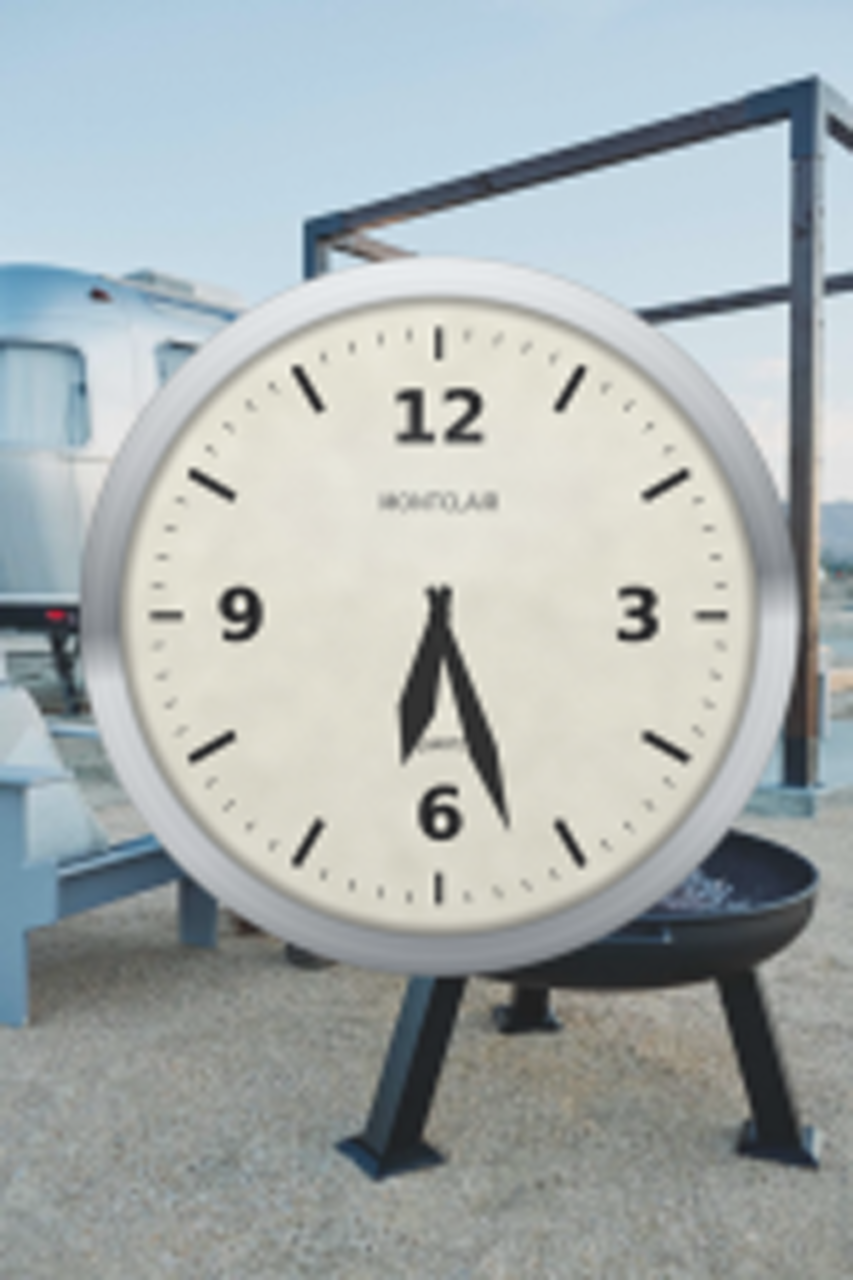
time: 6:27
